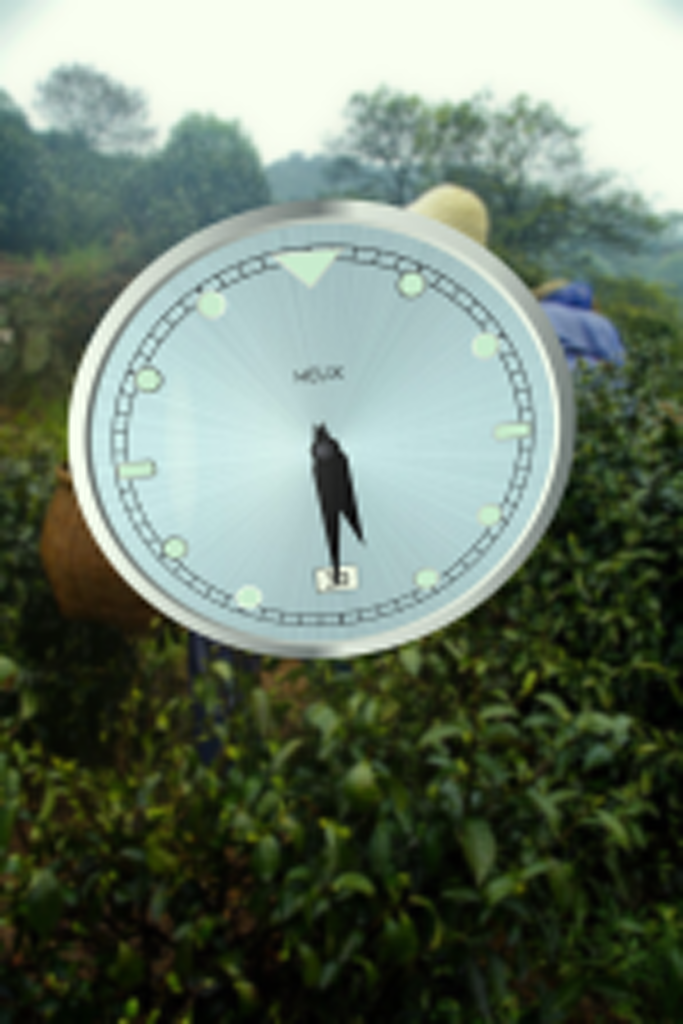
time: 5:30
